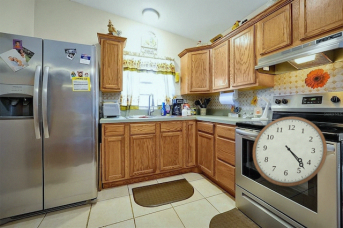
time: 4:23
